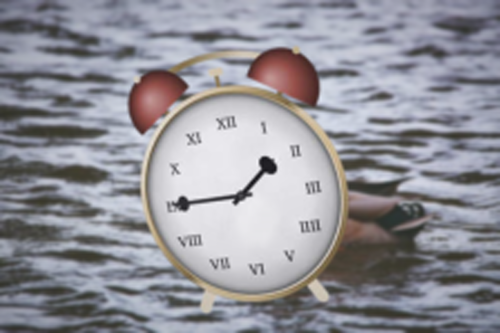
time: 1:45
